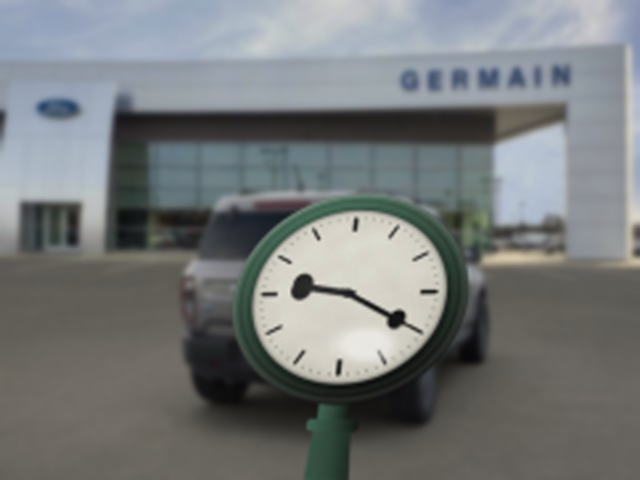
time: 9:20
